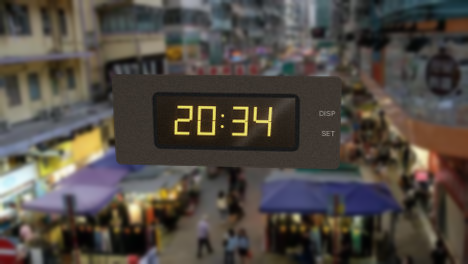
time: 20:34
